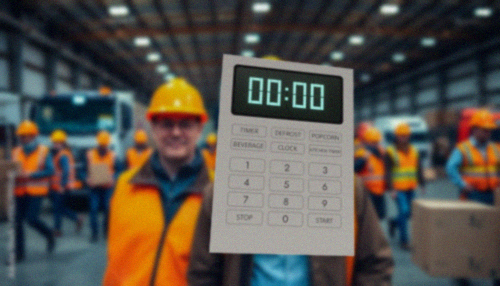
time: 0:00
